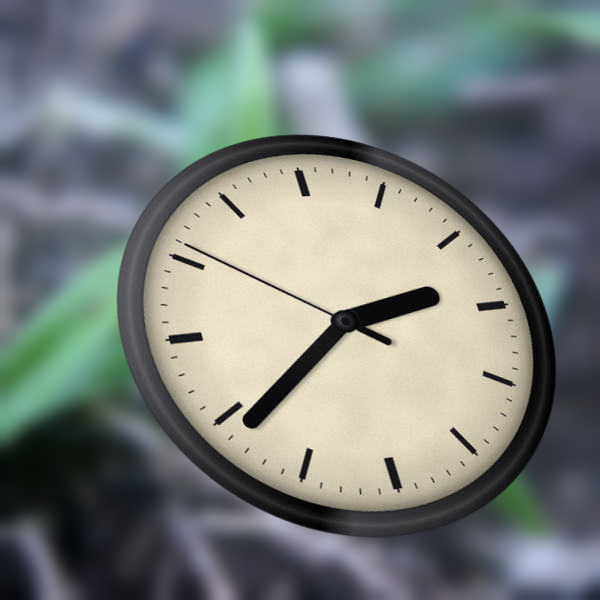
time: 2:38:51
